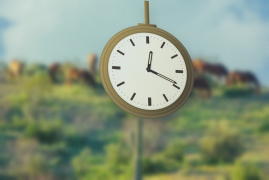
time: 12:19
